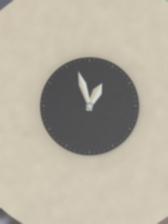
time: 12:57
